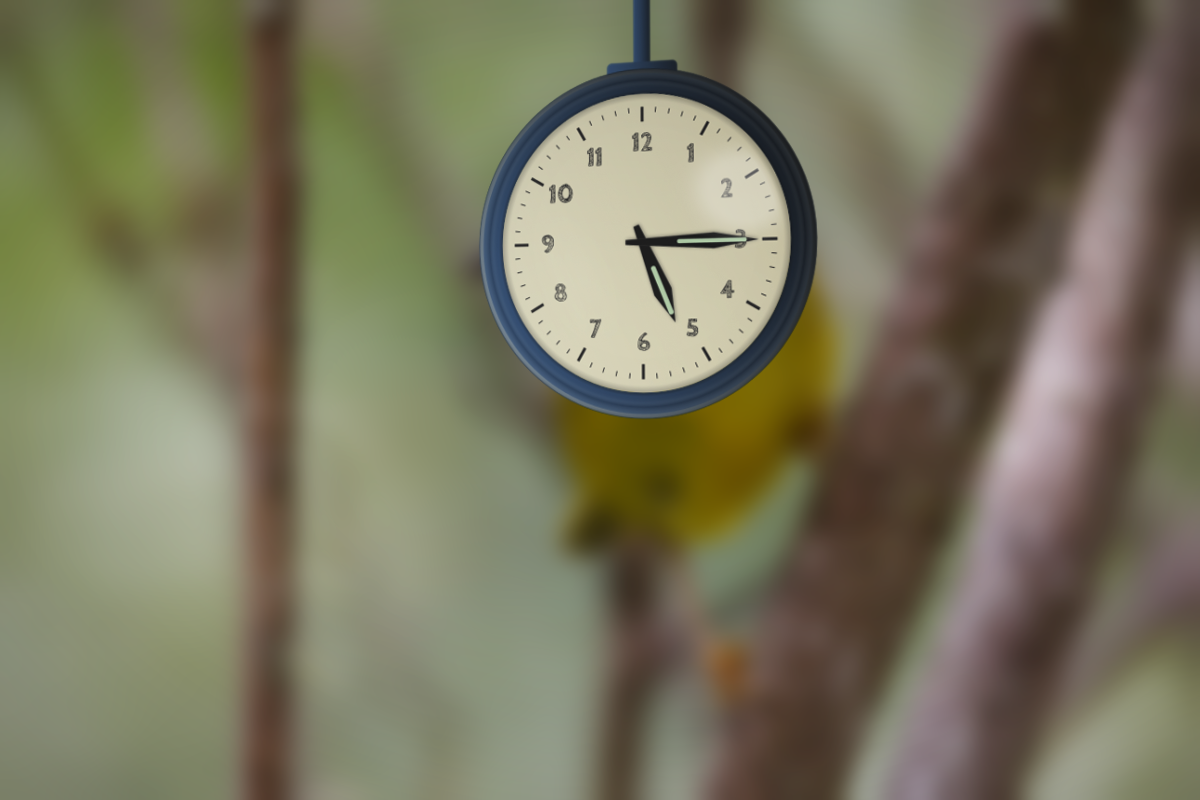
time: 5:15
